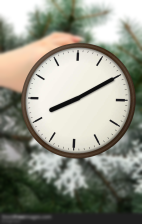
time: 8:10
